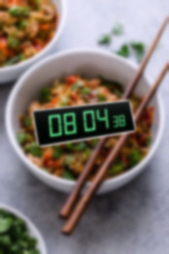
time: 8:04
